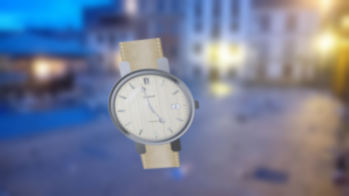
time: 4:58
